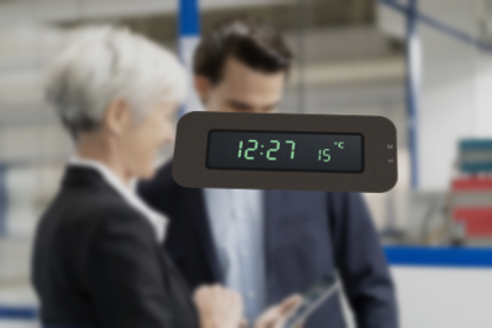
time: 12:27
